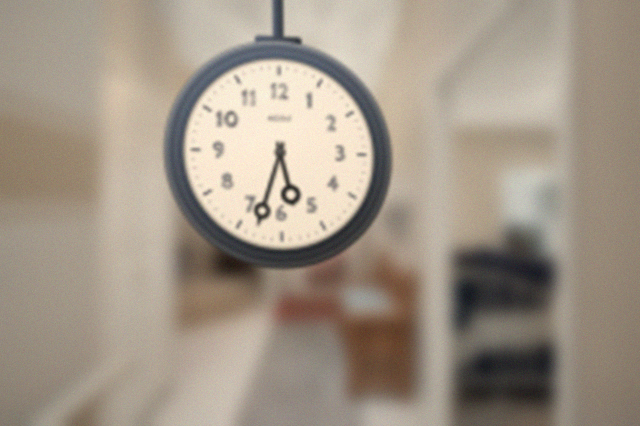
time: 5:33
